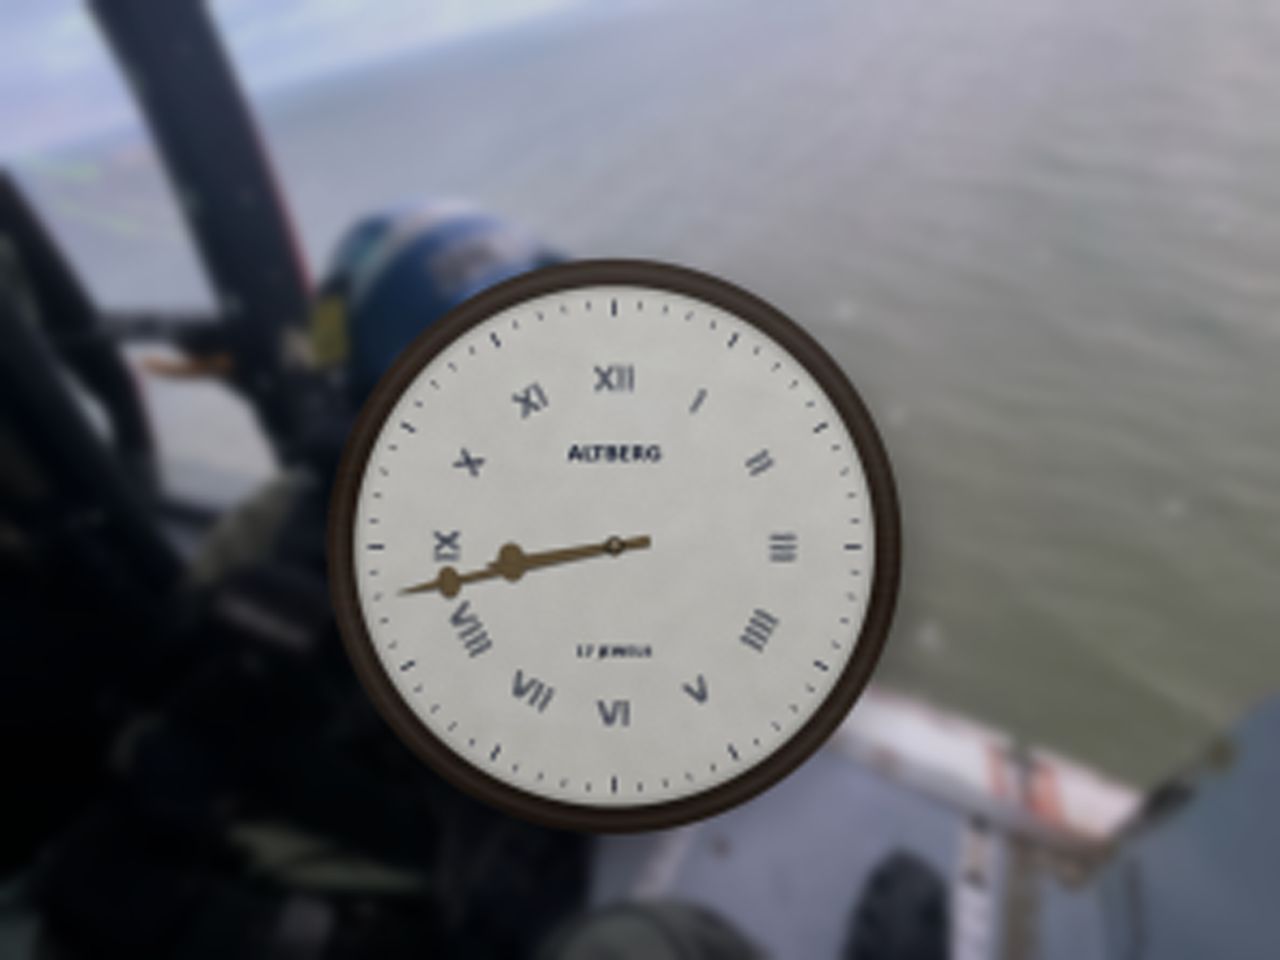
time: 8:43
